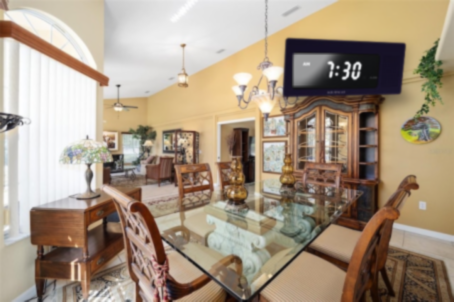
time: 7:30
